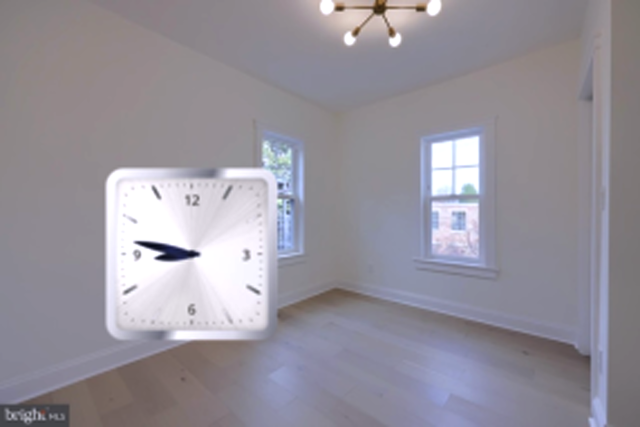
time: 8:47
